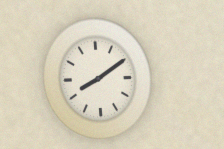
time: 8:10
